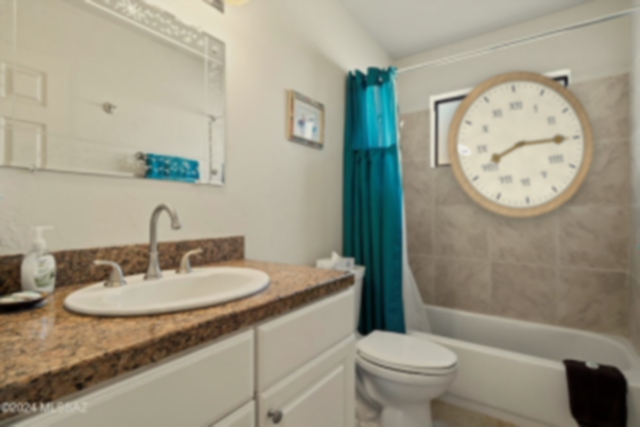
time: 8:15
